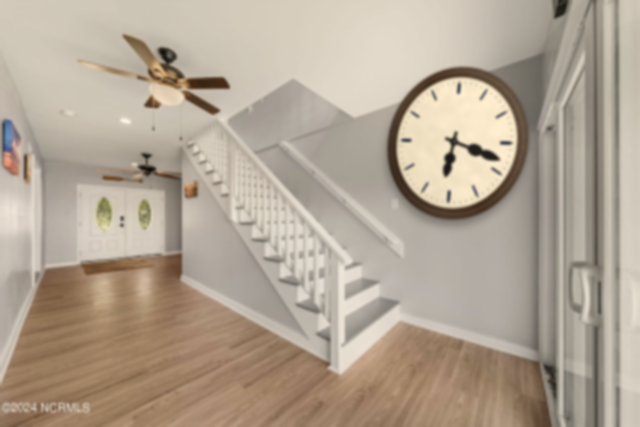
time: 6:18
